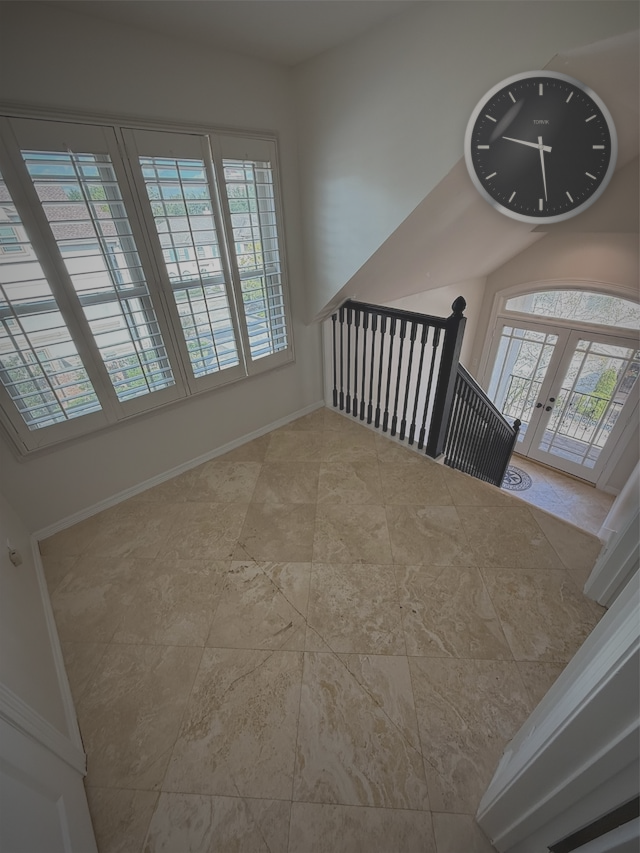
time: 9:29
